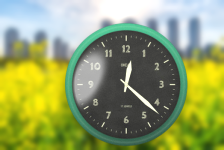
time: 12:22
